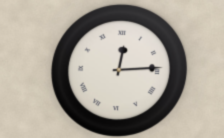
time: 12:14
